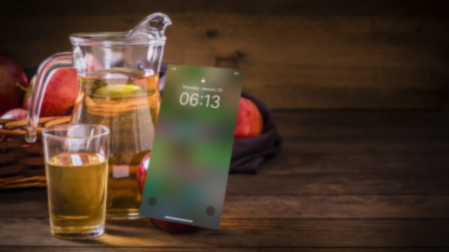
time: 6:13
